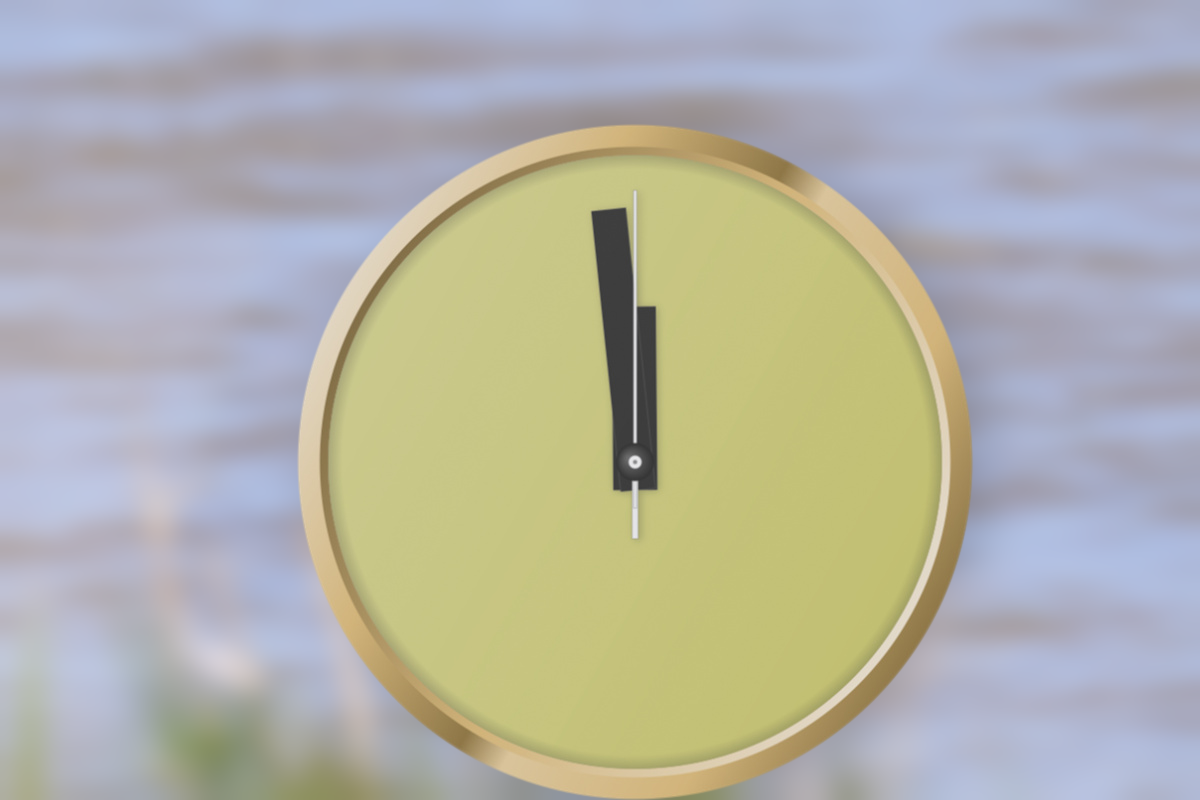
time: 11:59:00
